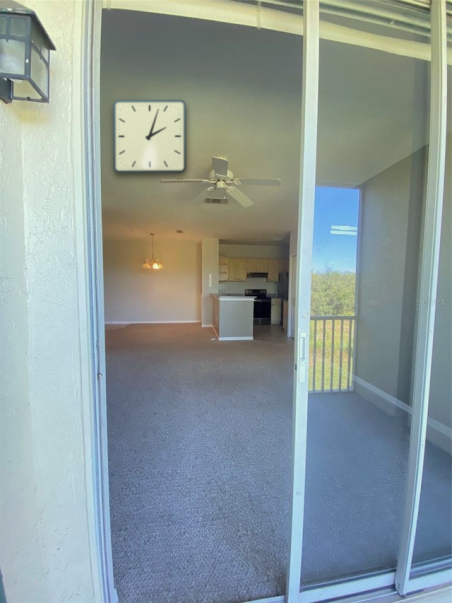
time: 2:03
